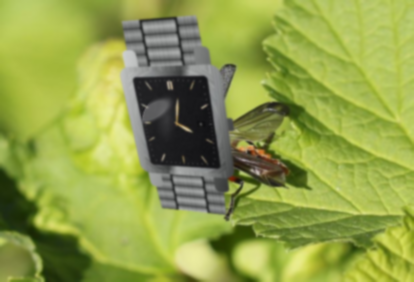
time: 4:02
